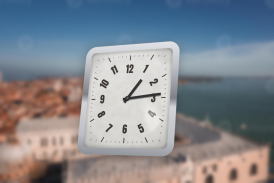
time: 1:14
